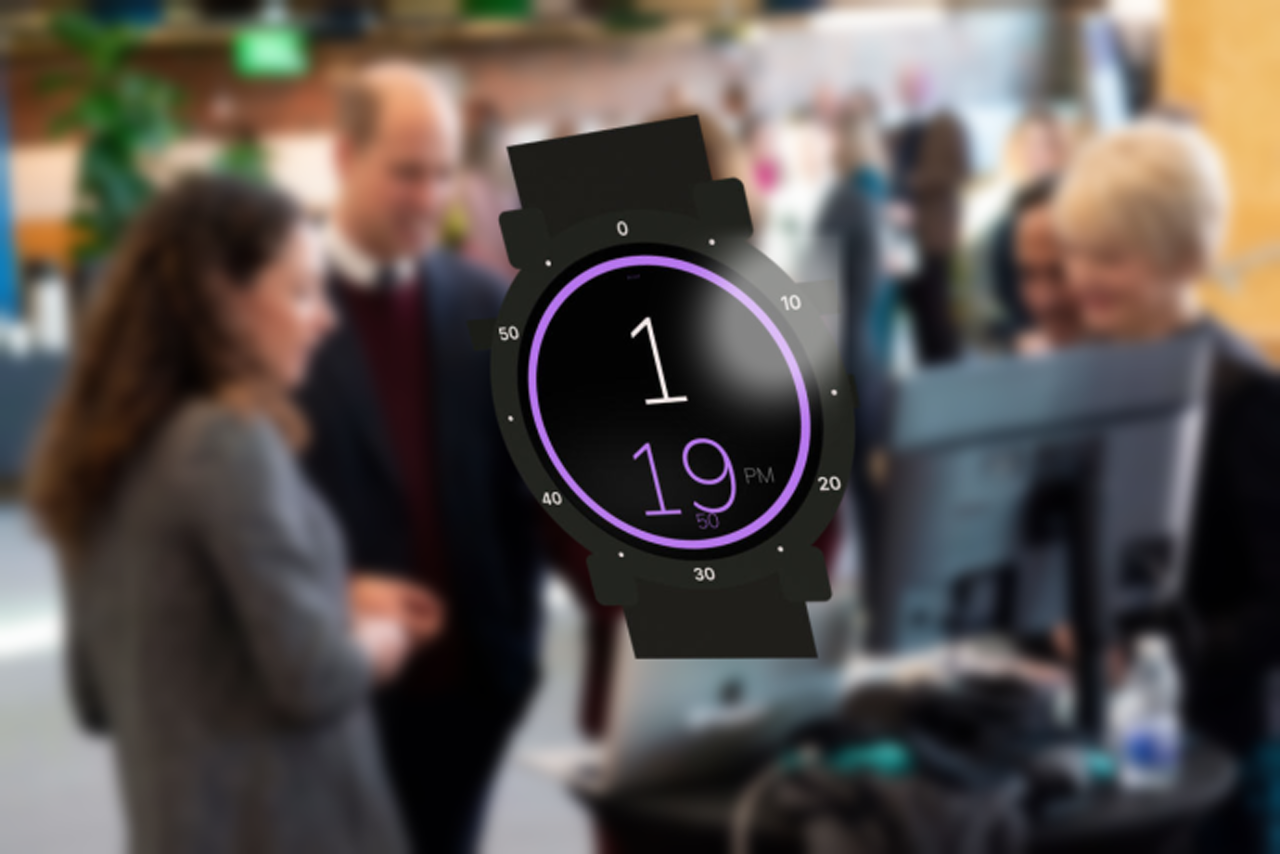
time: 1:19:50
